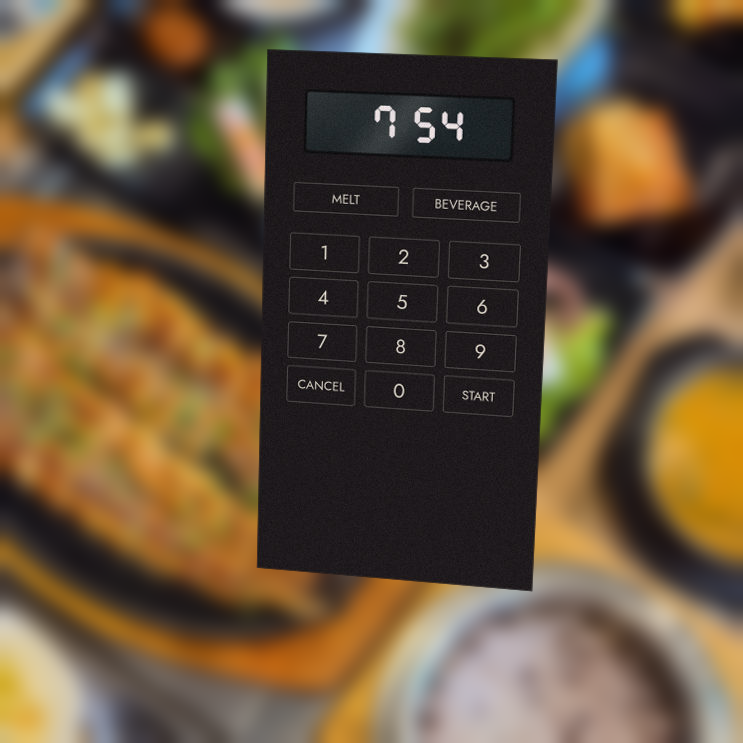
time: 7:54
